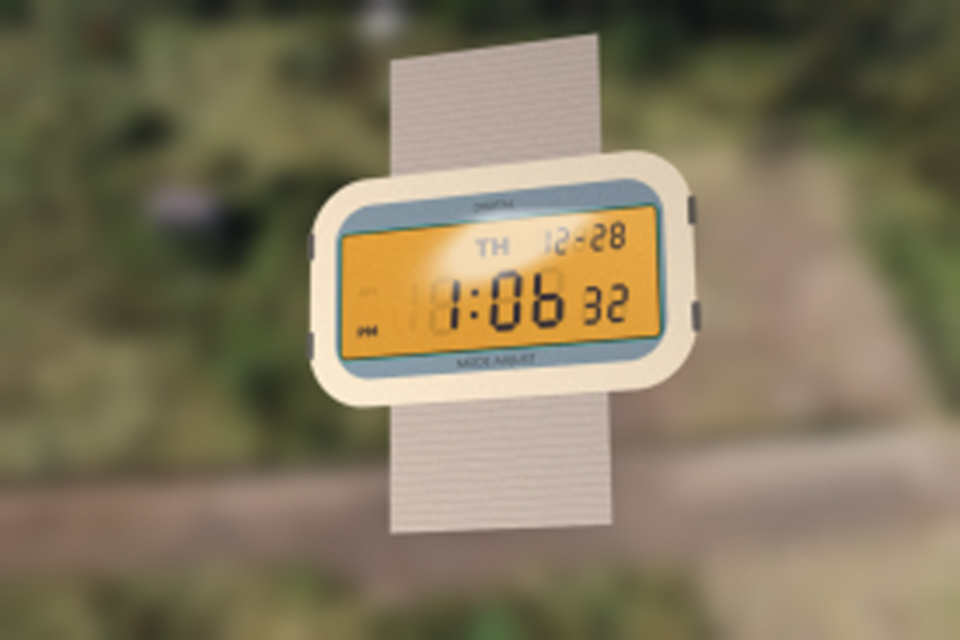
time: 1:06:32
